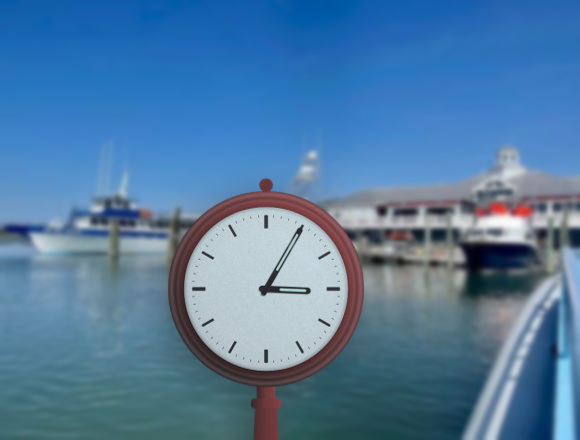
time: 3:05
